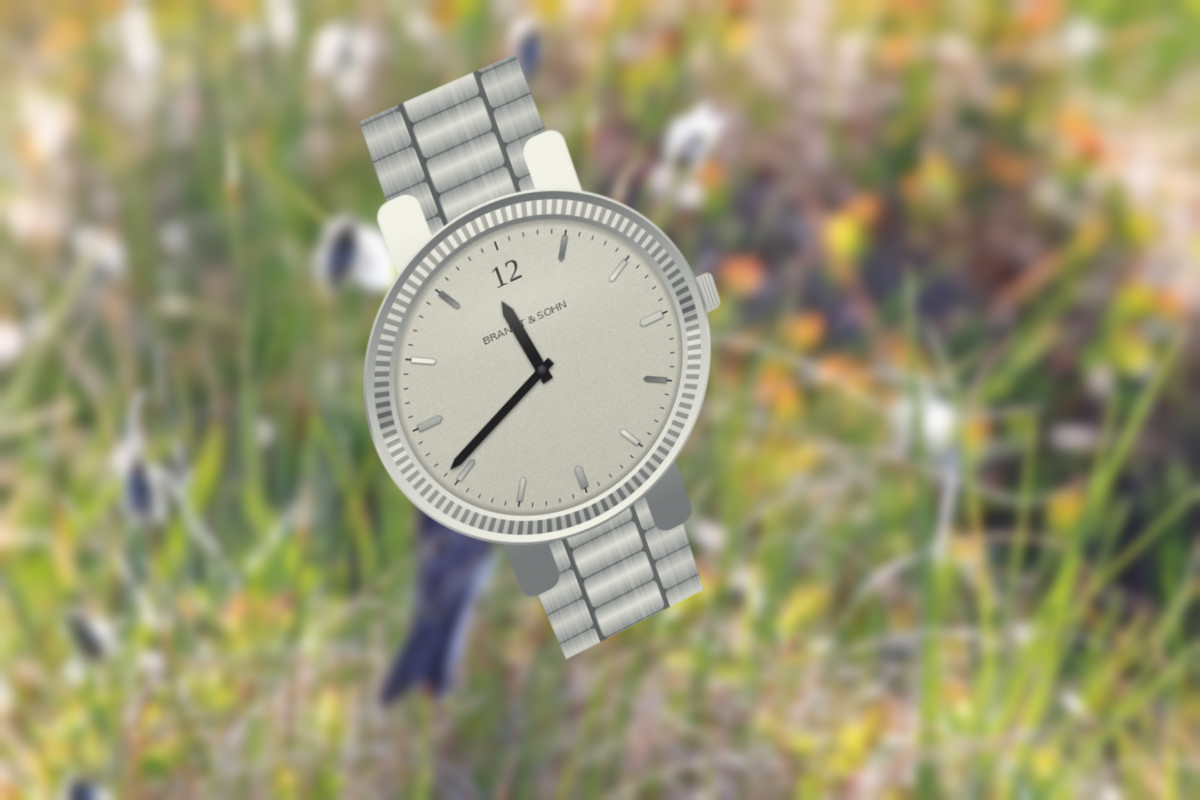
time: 11:41
